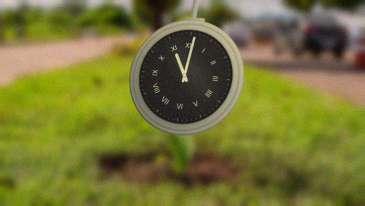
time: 11:01
